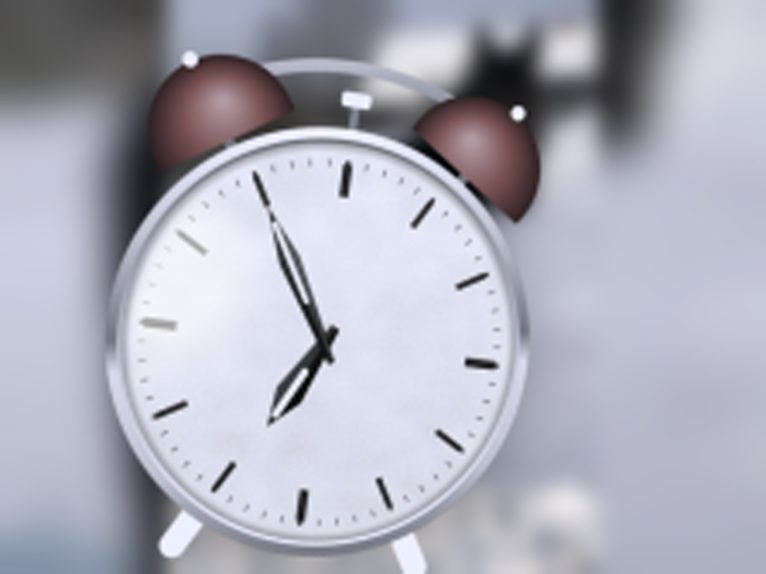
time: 6:55
